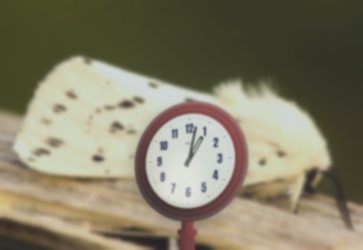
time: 1:02
